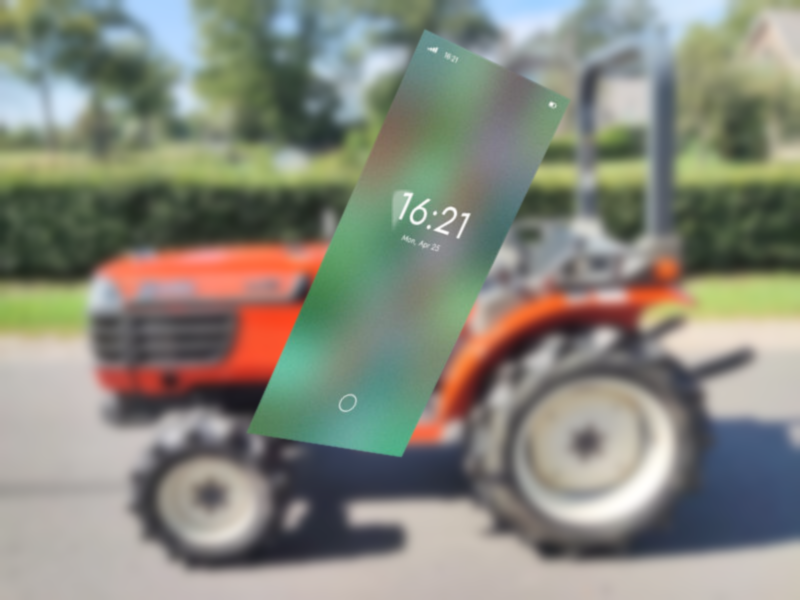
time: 16:21
